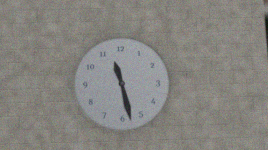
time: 11:28
